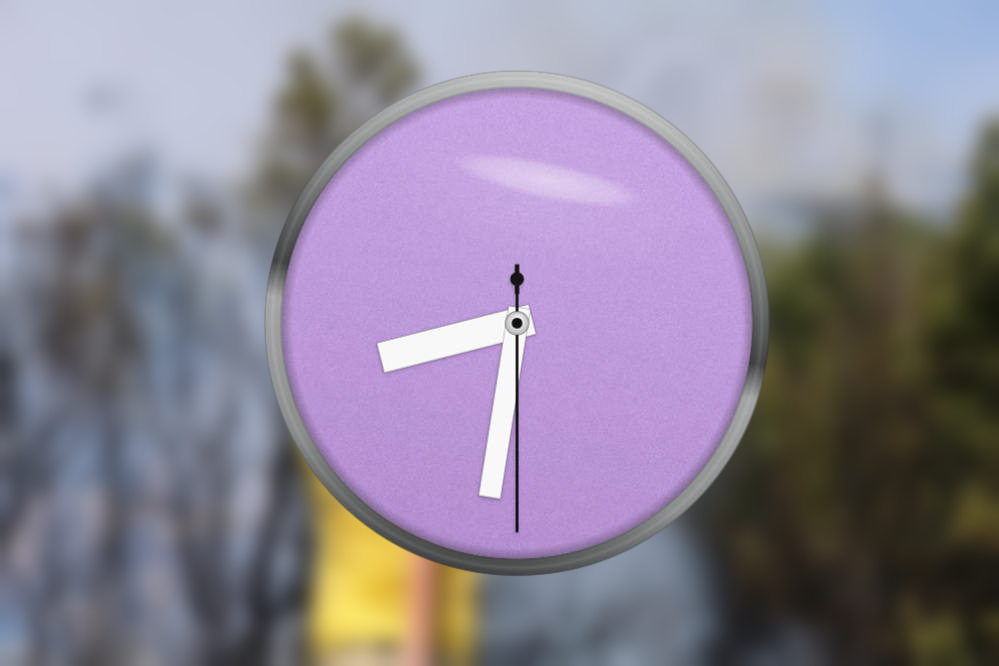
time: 8:31:30
